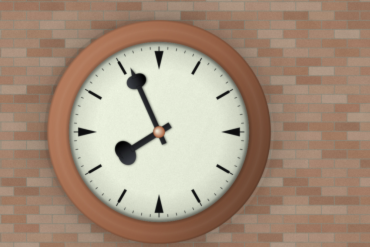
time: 7:56
